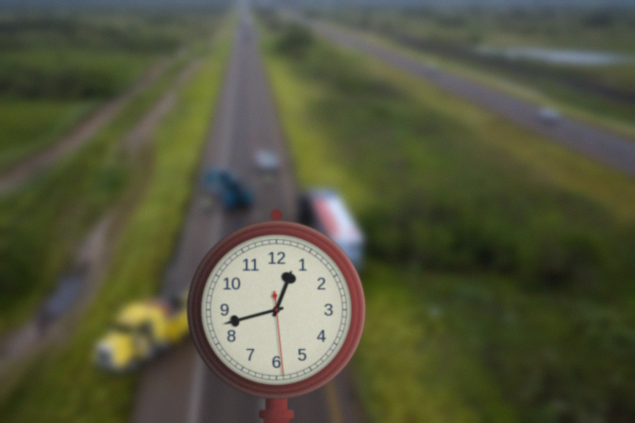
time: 12:42:29
